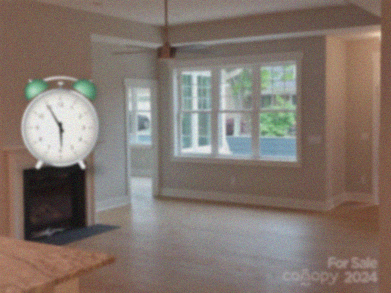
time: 5:55
